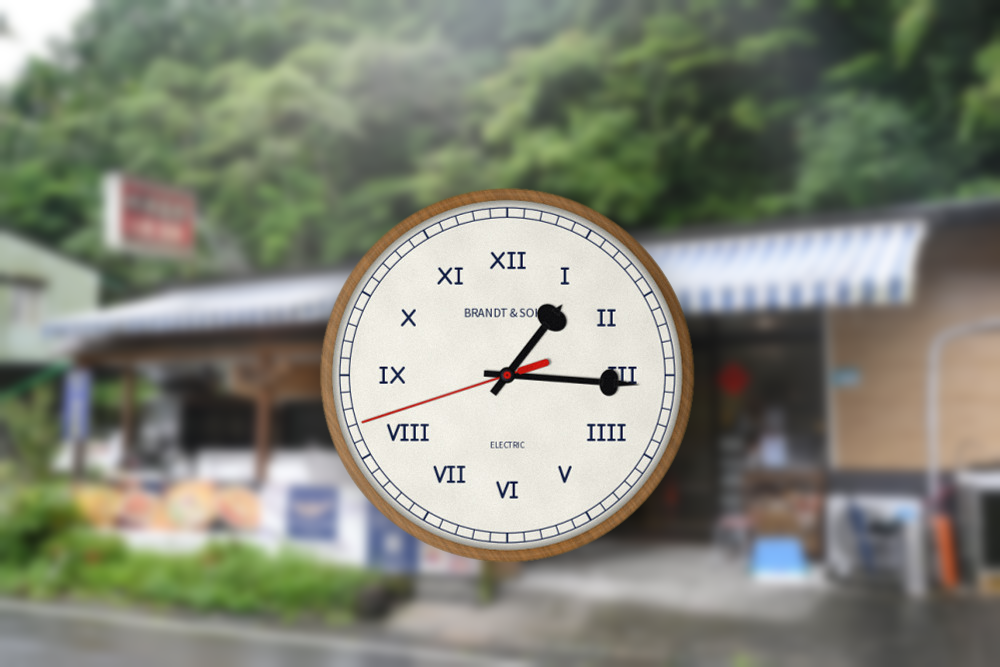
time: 1:15:42
